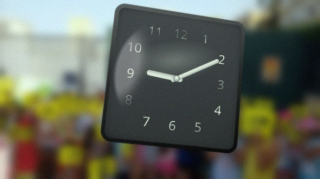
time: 9:10
